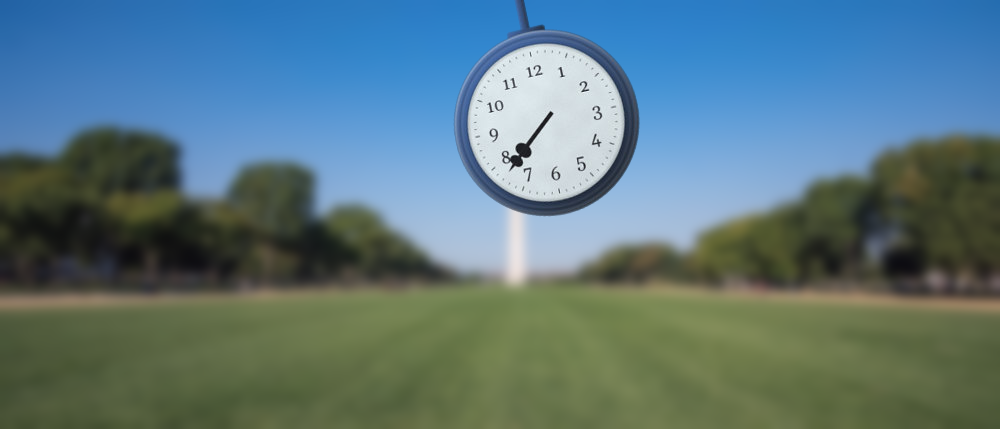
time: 7:38
